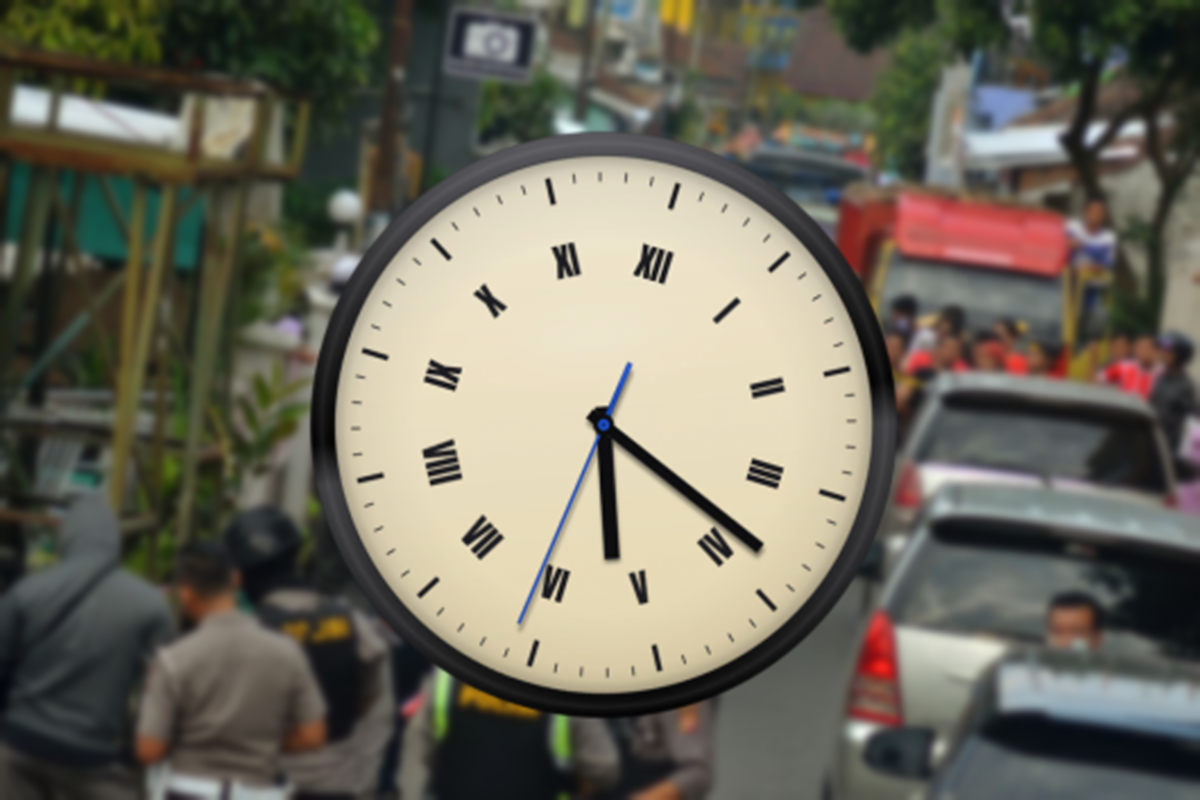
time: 5:18:31
